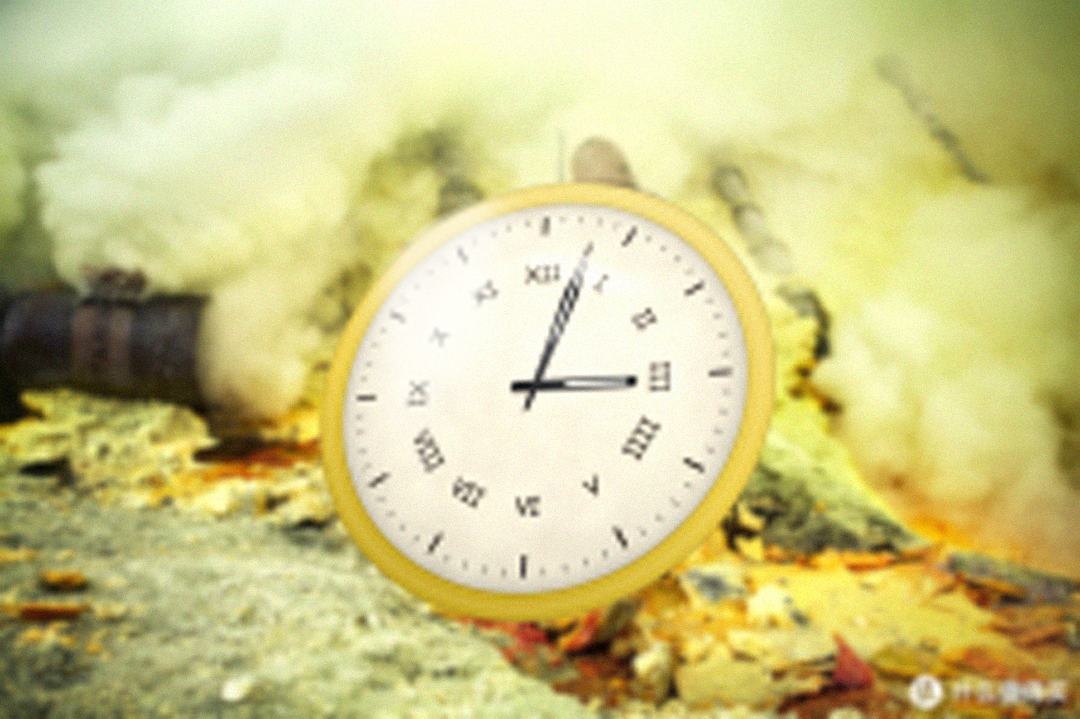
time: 3:03
